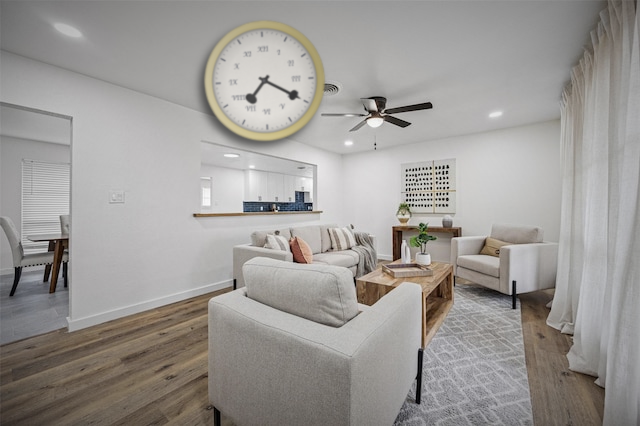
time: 7:20
